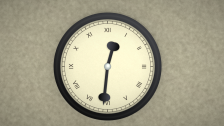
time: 12:31
